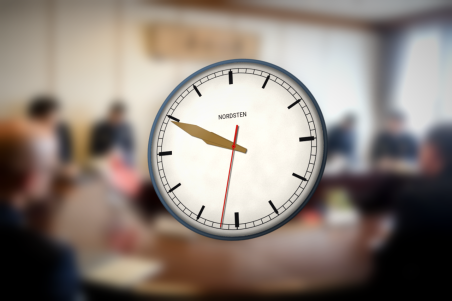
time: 9:49:32
